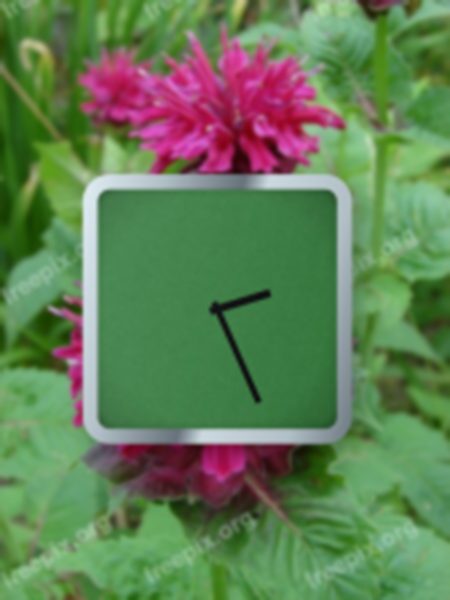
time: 2:26
